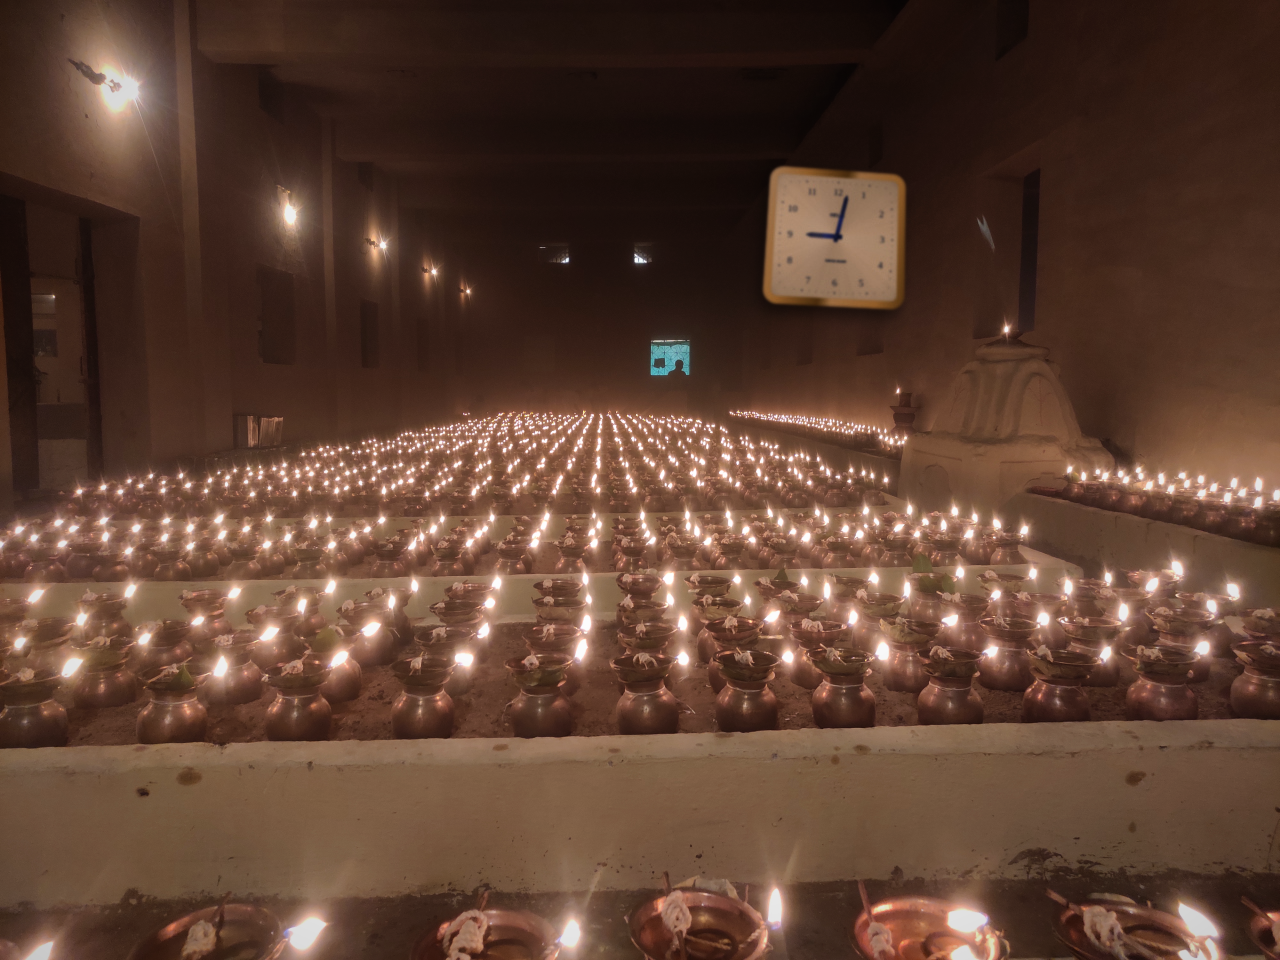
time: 9:02
